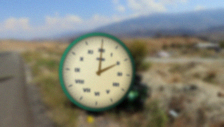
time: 2:00
